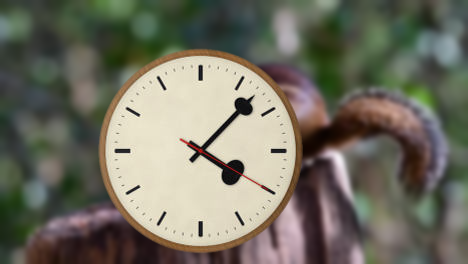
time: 4:07:20
